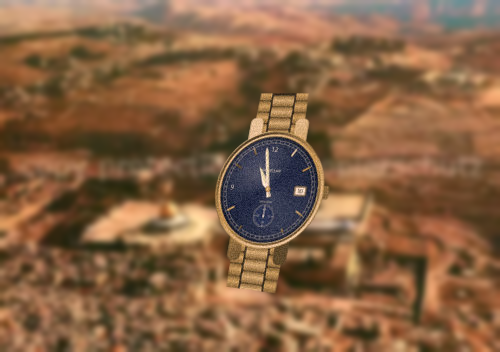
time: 10:58
